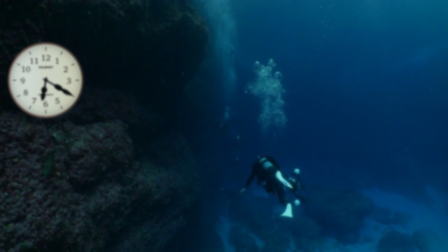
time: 6:20
